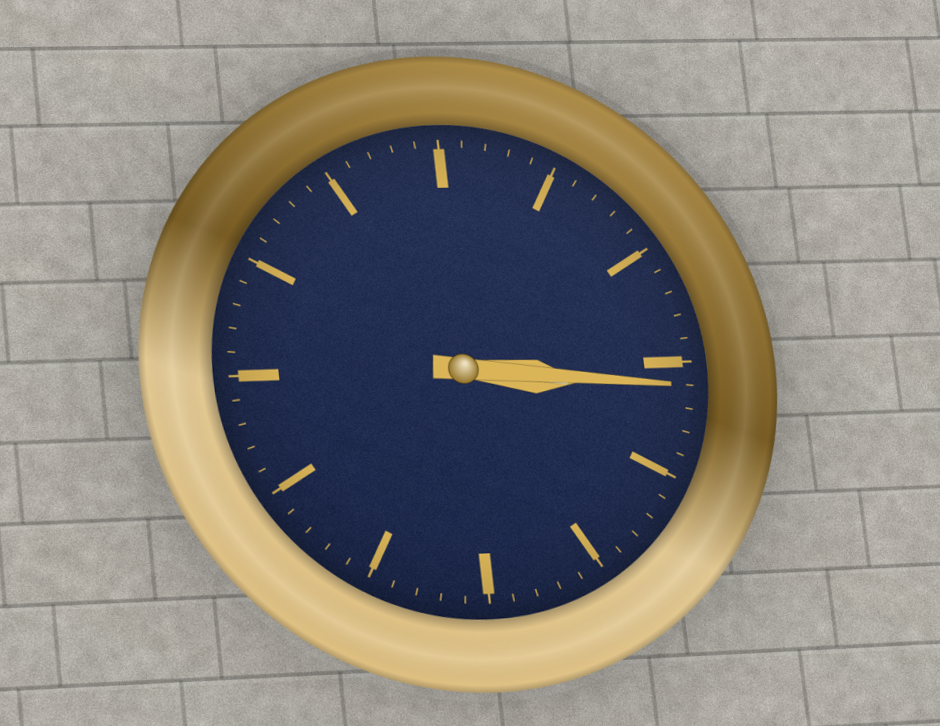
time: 3:16
